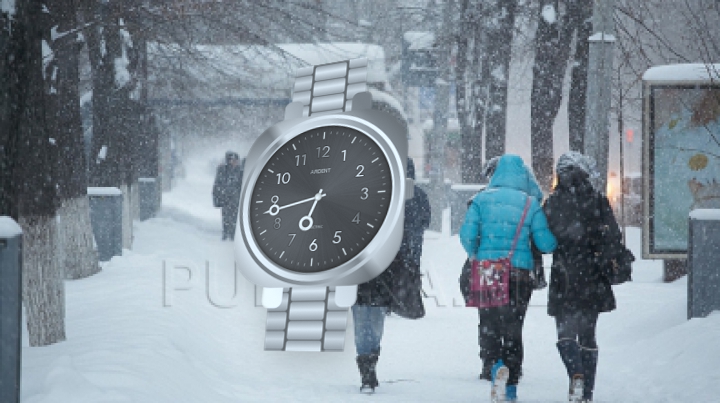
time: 6:43
